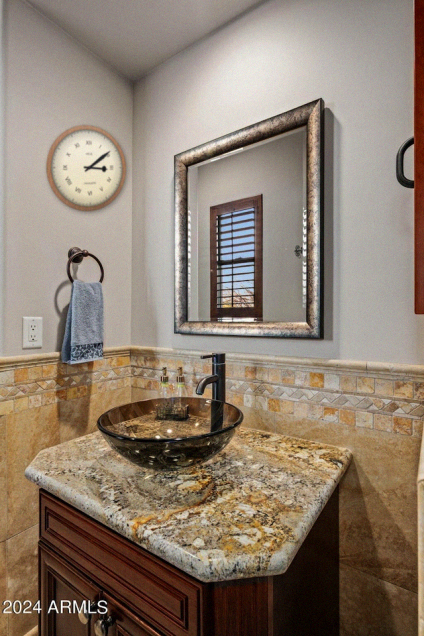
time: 3:09
